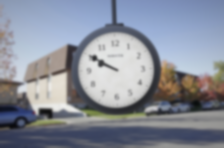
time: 9:50
